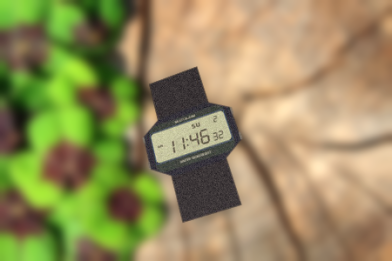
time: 11:46:32
